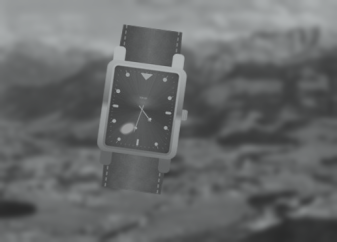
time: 4:32
